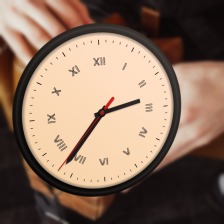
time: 2:36:37
